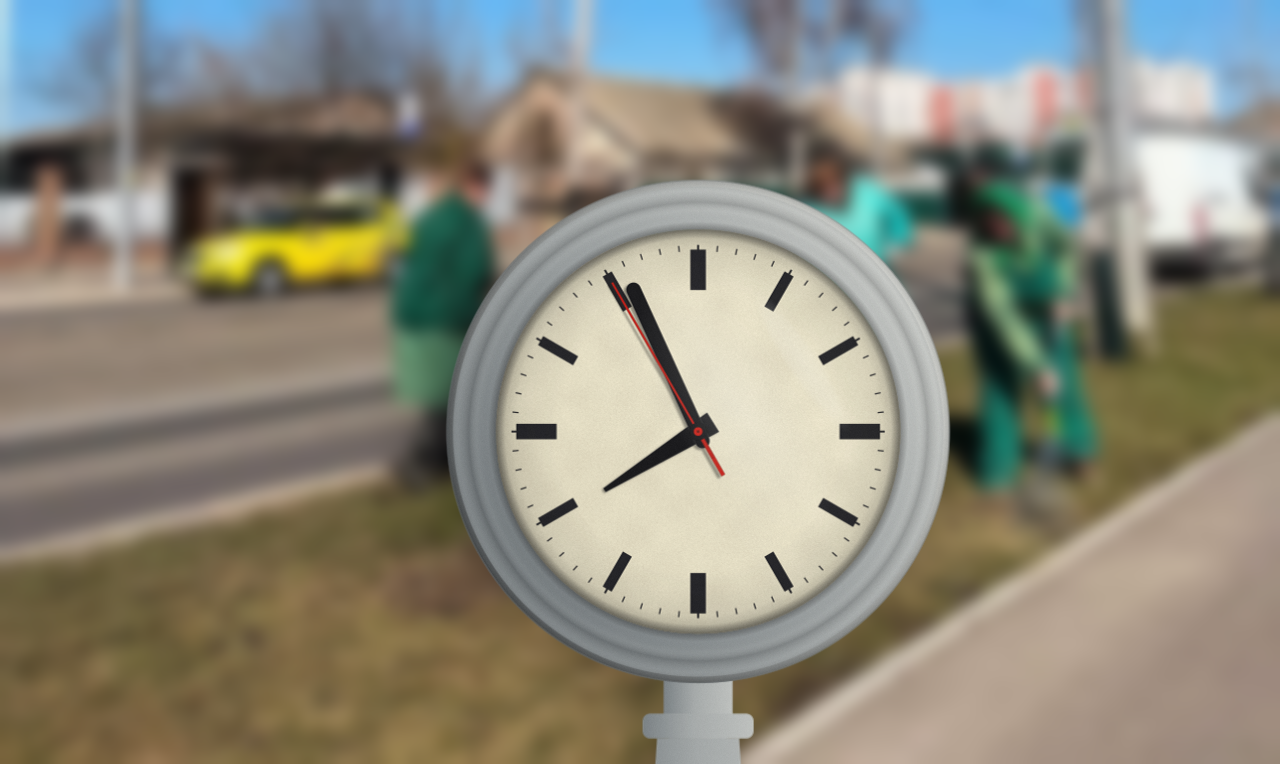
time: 7:55:55
